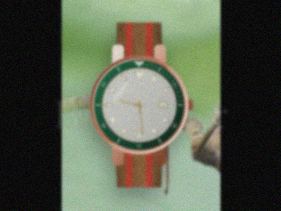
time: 9:29
